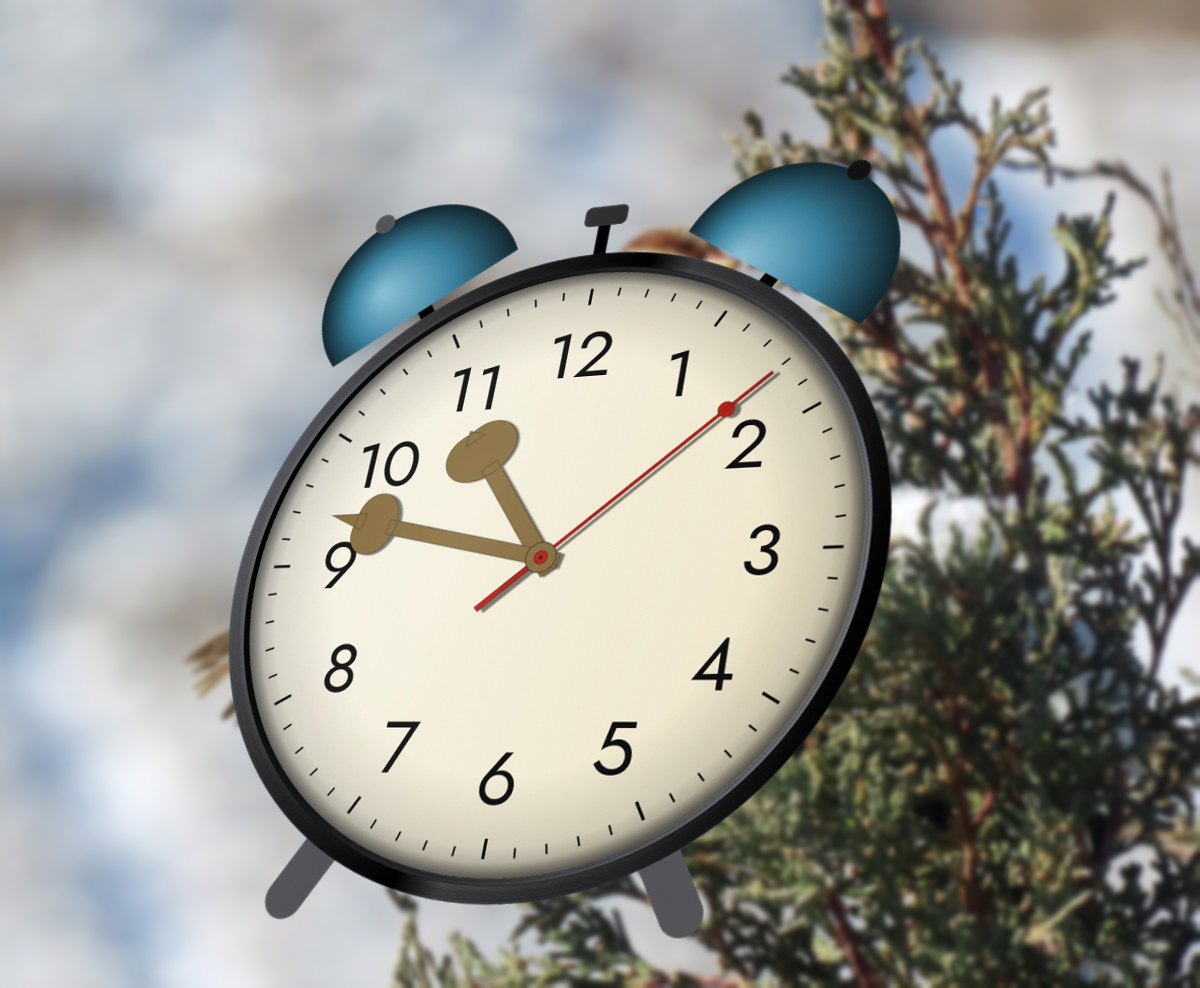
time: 10:47:08
